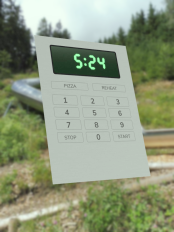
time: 5:24
